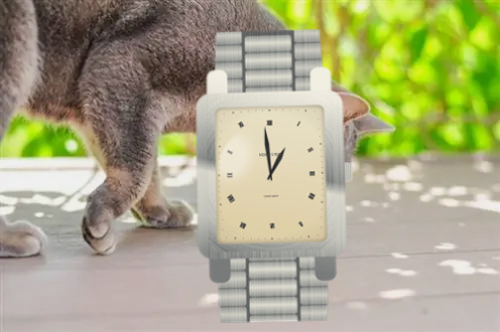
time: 12:59
